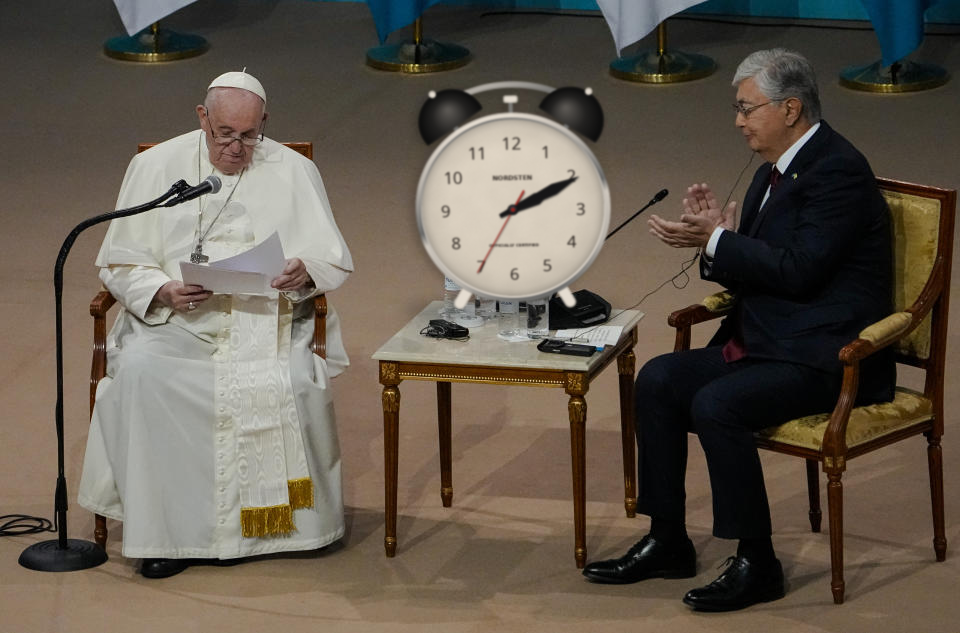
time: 2:10:35
